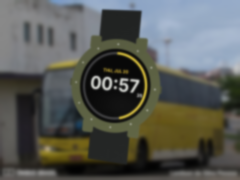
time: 0:57
